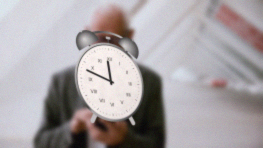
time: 11:48
